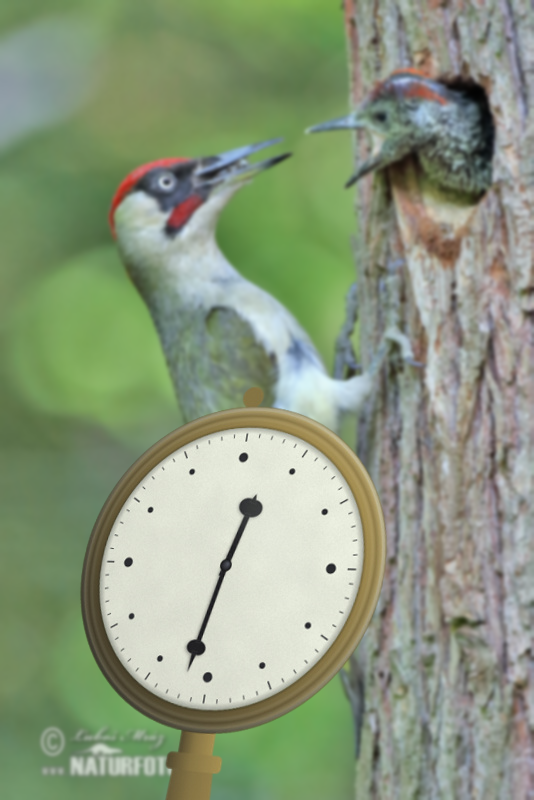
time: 12:32
